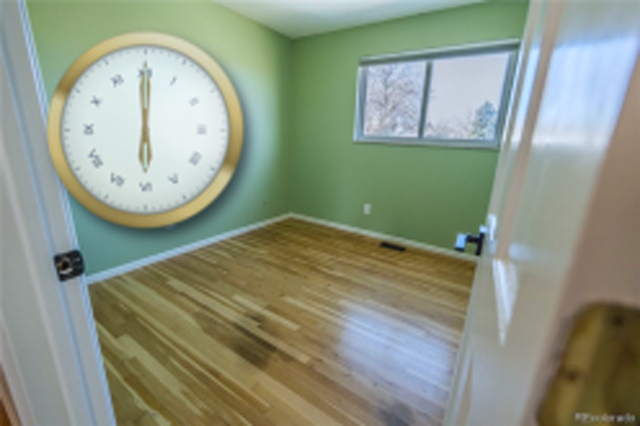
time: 6:00
